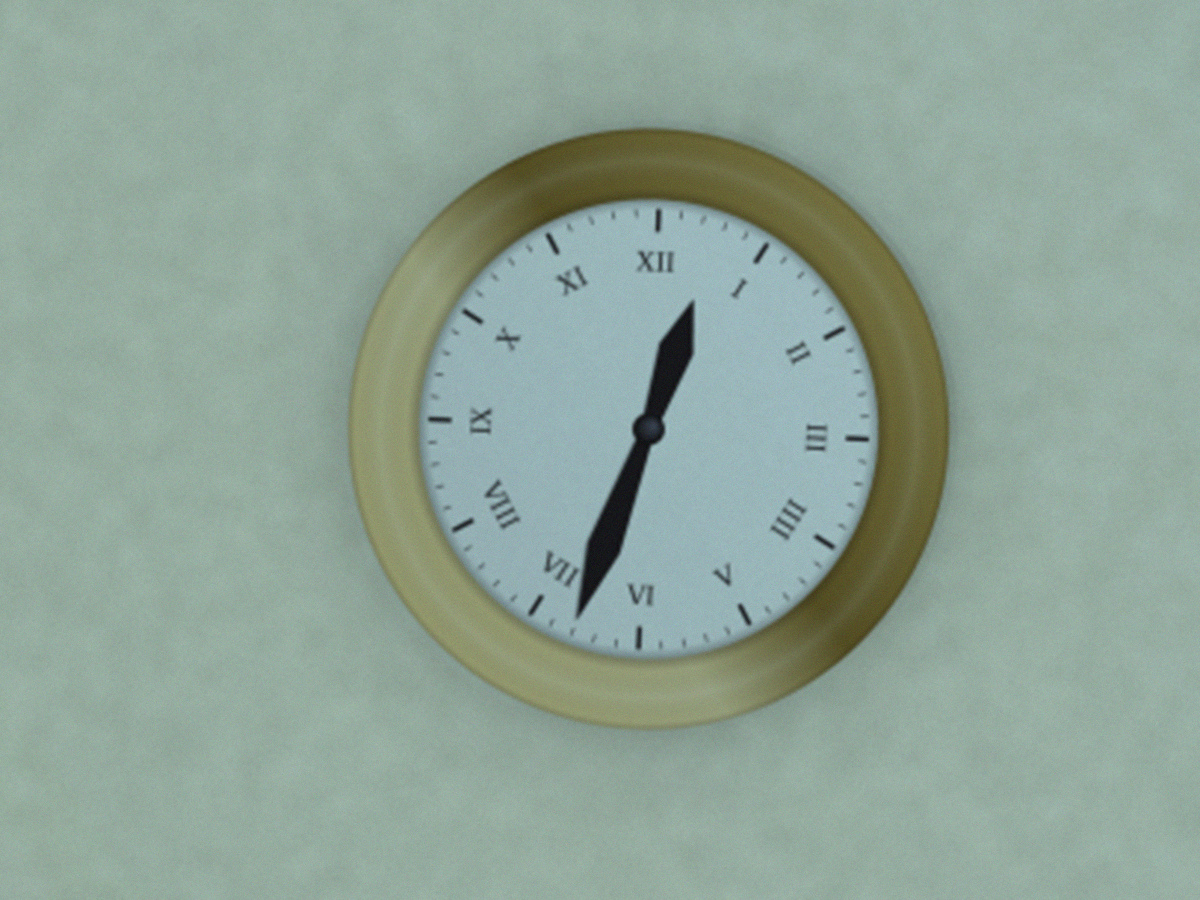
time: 12:33
